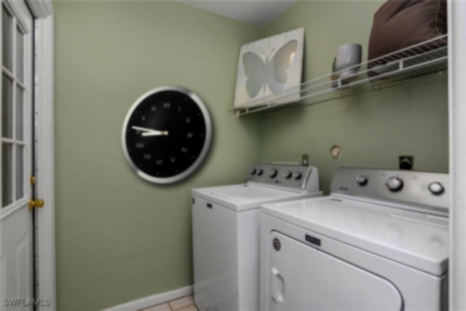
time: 8:46
